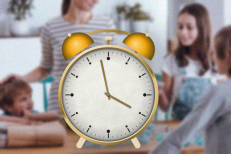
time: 3:58
